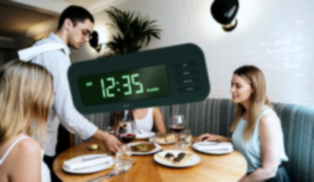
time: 12:35
